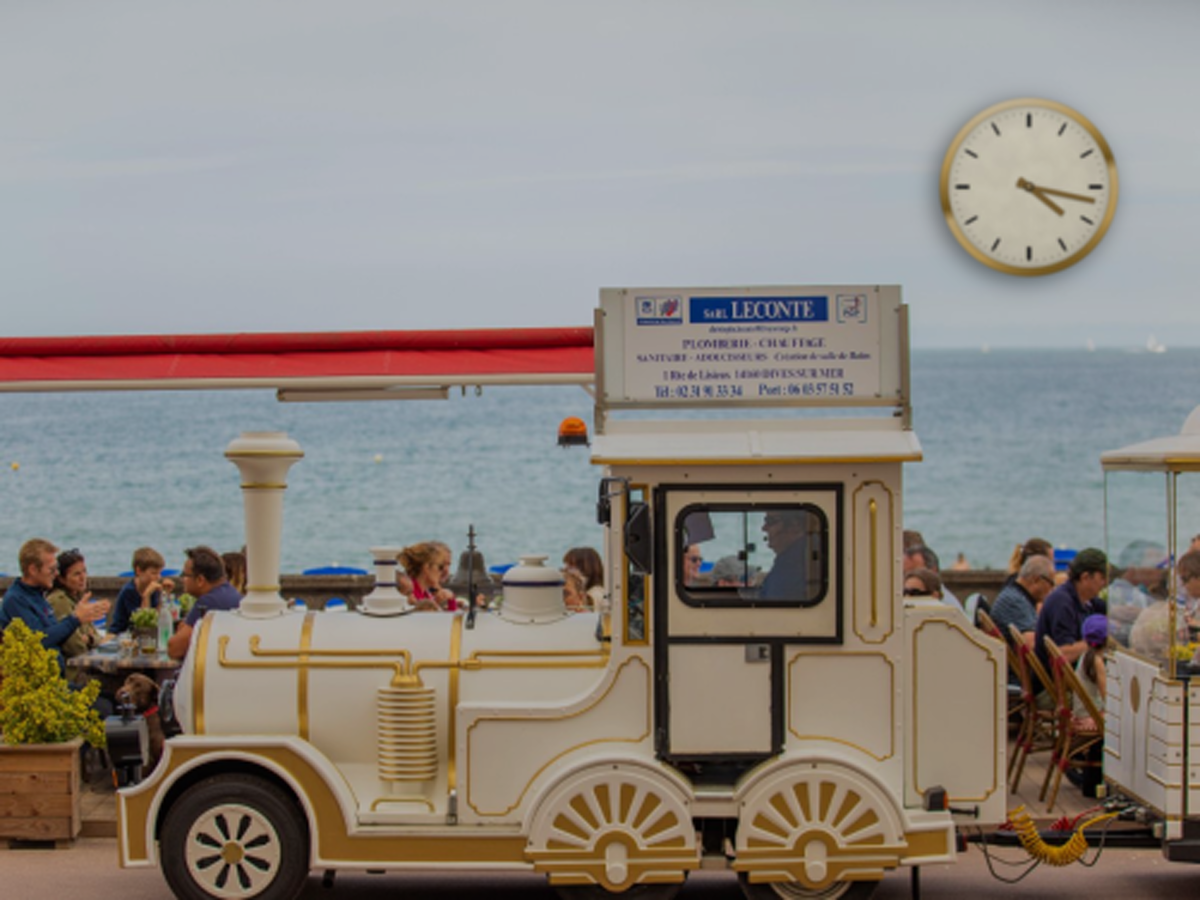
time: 4:17
